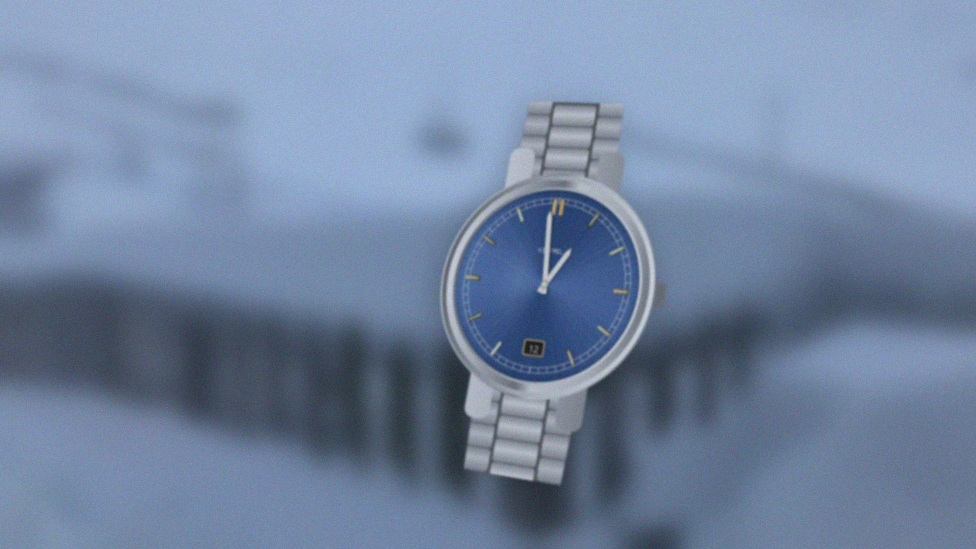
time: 12:59
